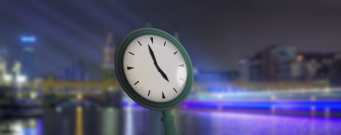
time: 4:58
